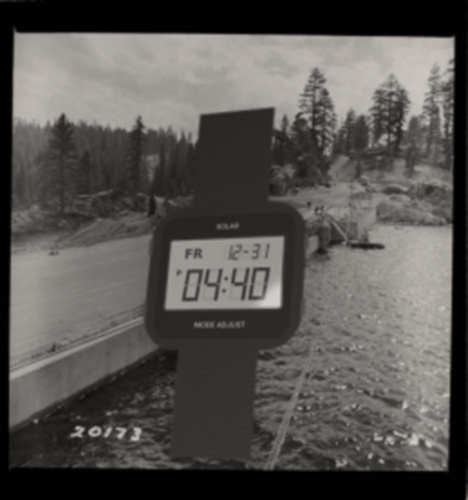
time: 4:40
